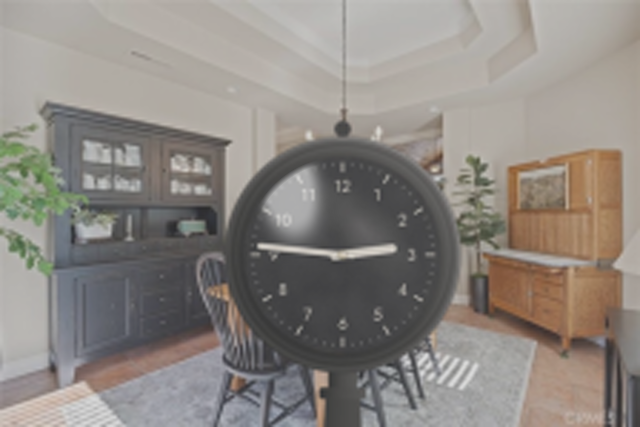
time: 2:46
